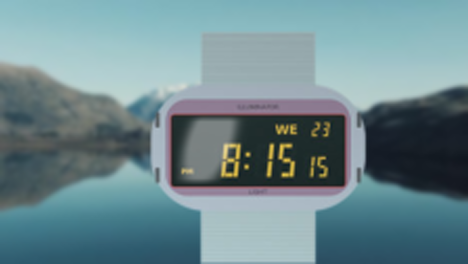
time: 8:15:15
